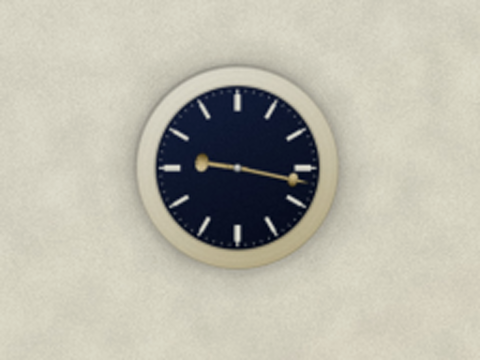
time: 9:17
